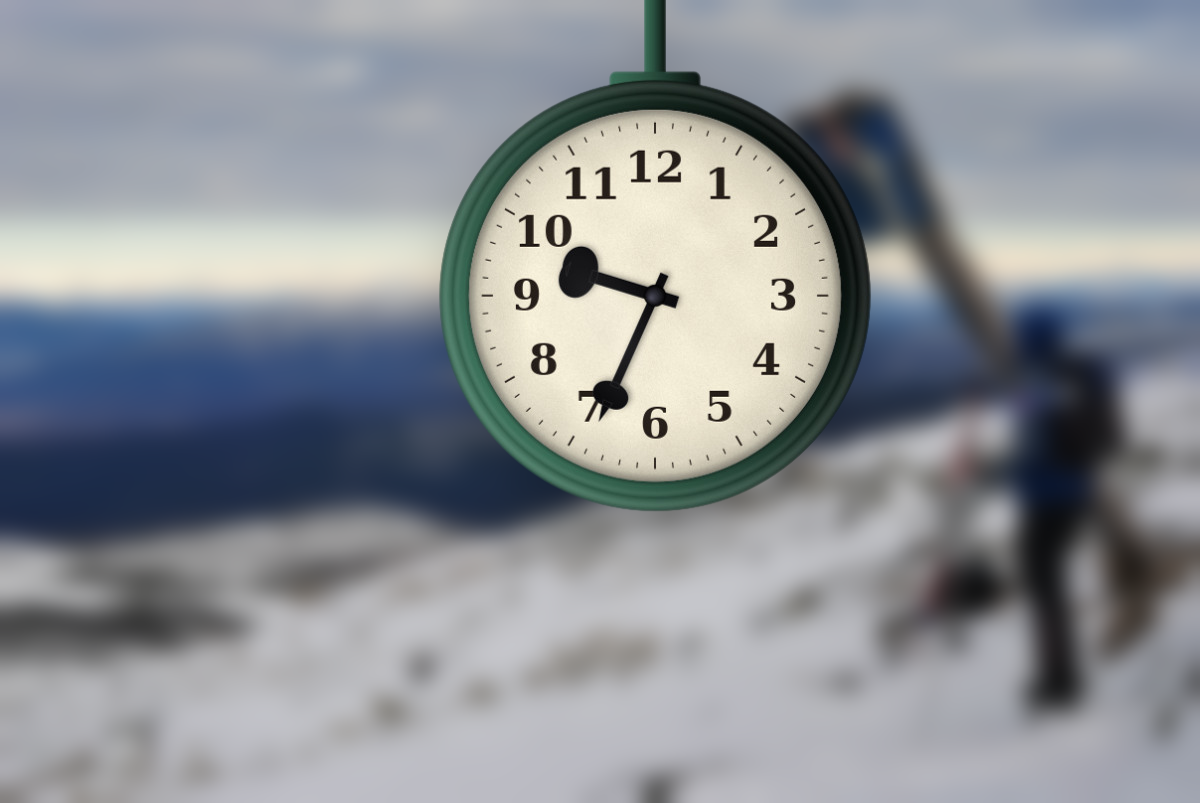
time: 9:34
